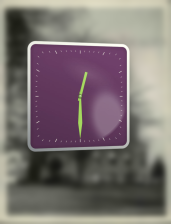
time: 12:30
